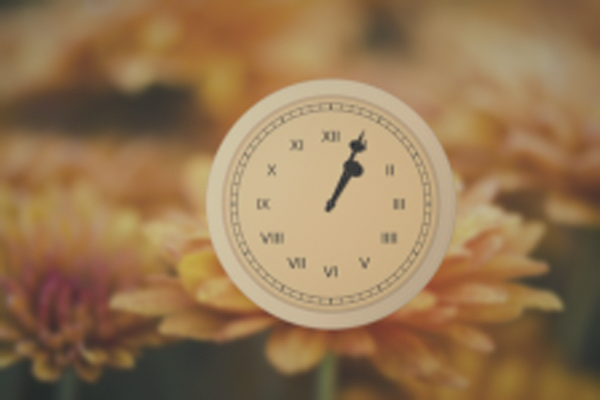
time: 1:04
